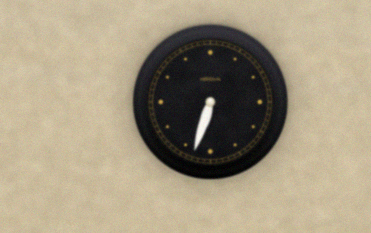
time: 6:33
